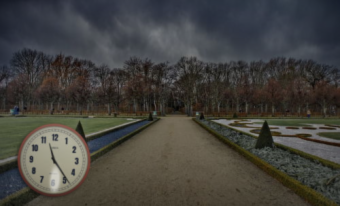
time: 11:24
